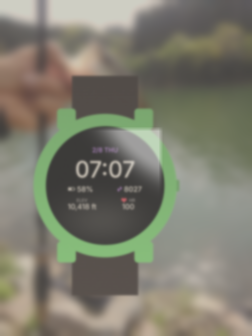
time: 7:07
